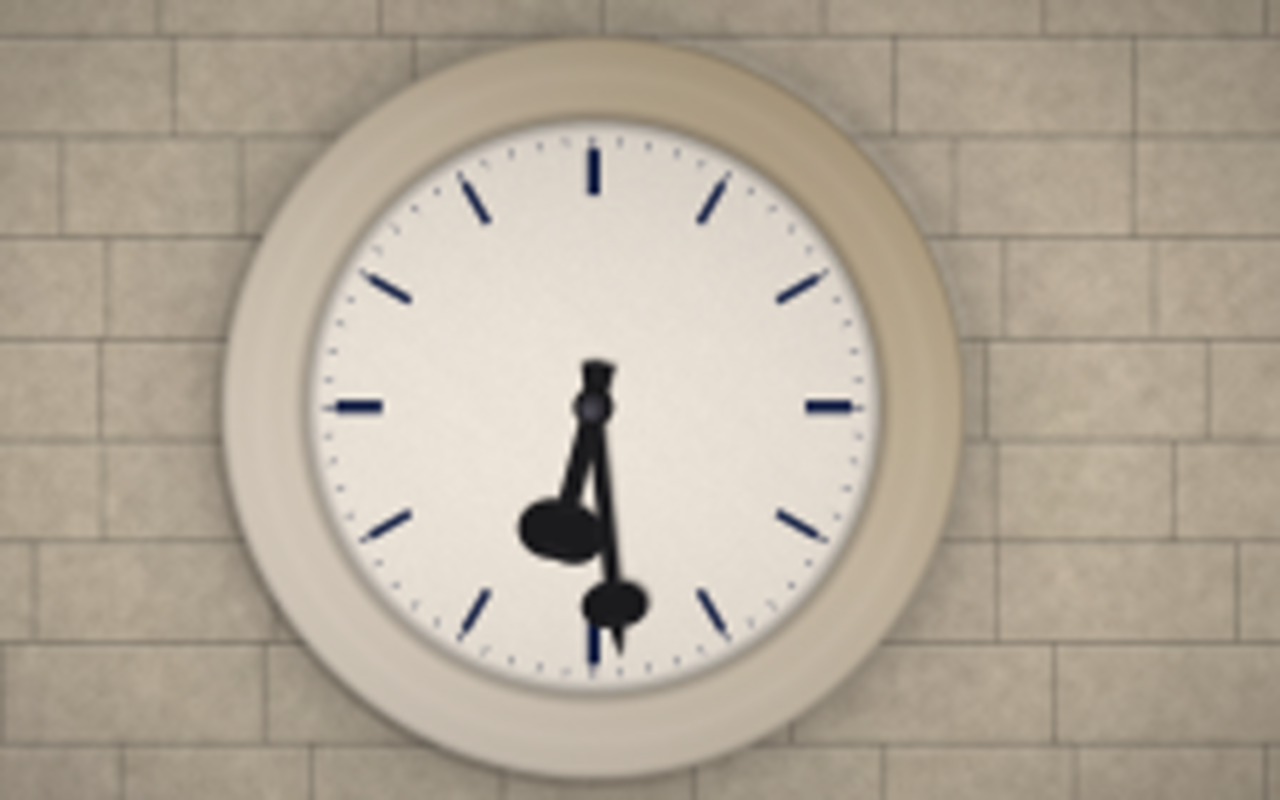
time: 6:29
